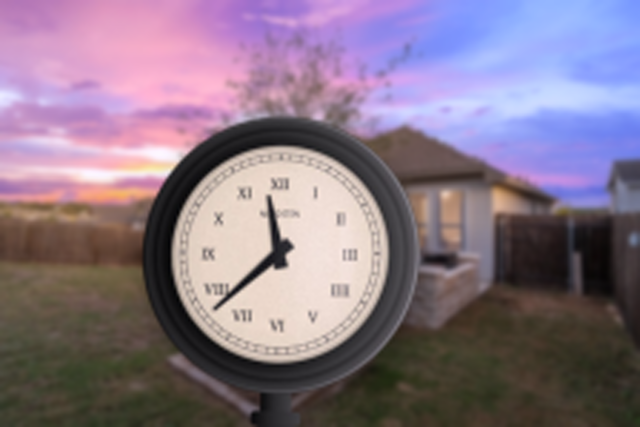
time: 11:38
